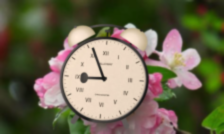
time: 8:56
